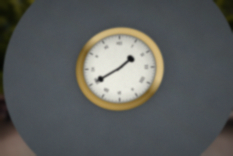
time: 1:40
